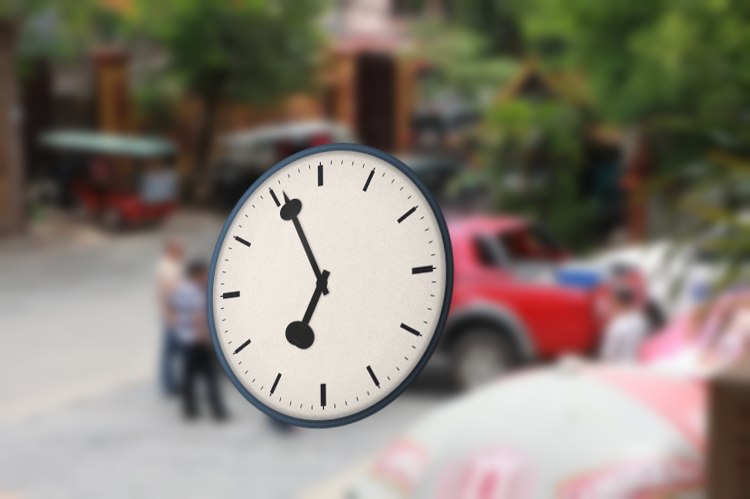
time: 6:56
